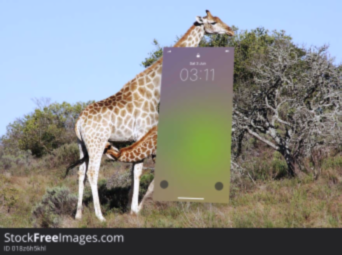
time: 3:11
